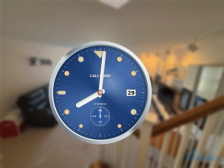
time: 8:01
